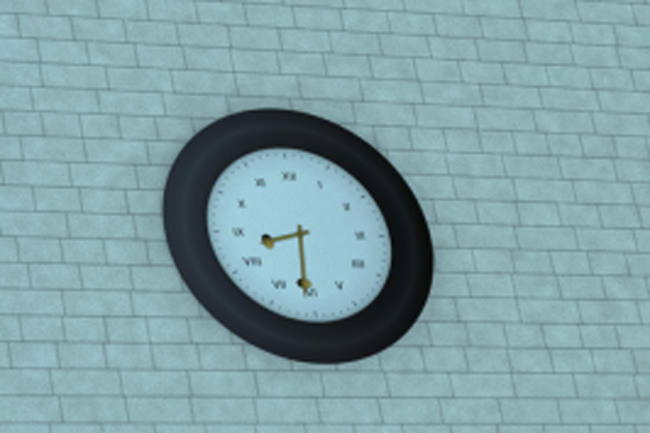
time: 8:31
